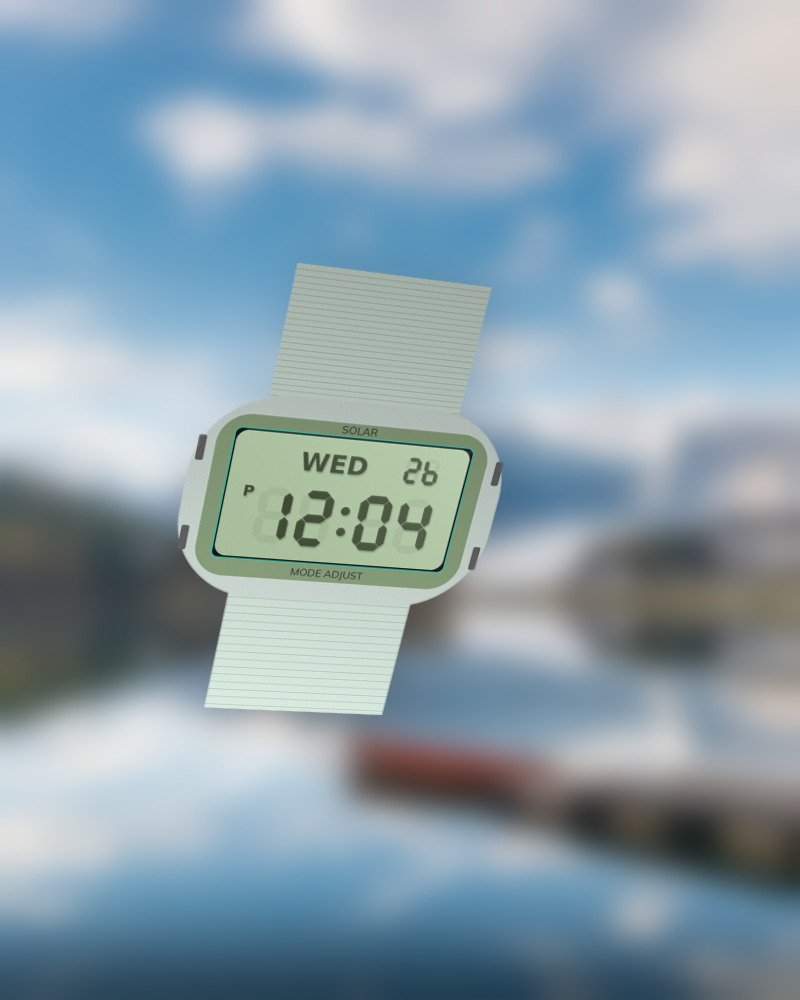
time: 12:04
